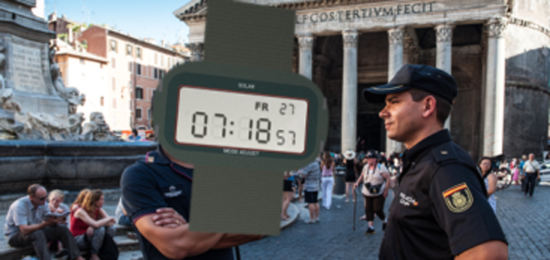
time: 7:18:57
